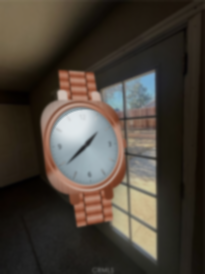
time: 1:39
